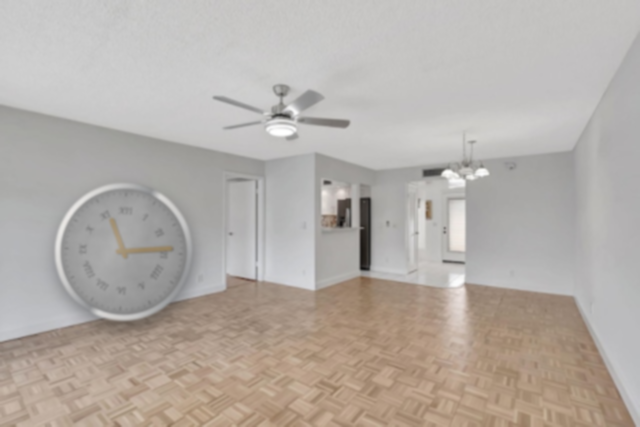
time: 11:14
